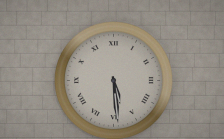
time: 5:29
